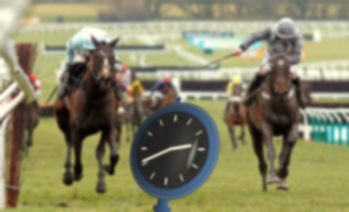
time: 2:41
